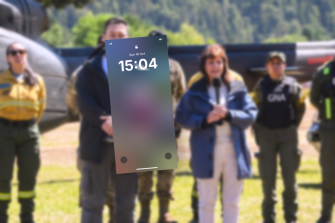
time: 15:04
